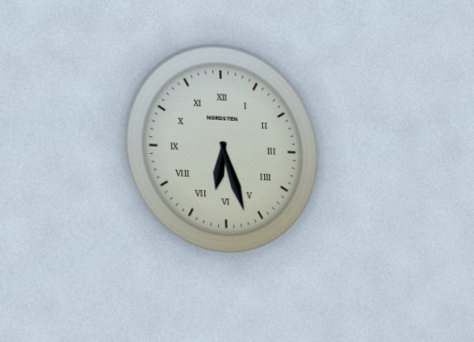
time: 6:27
